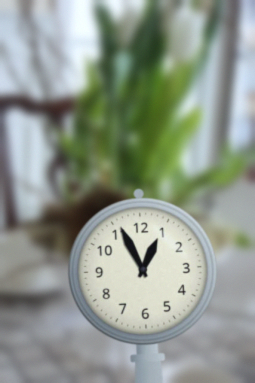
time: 12:56
